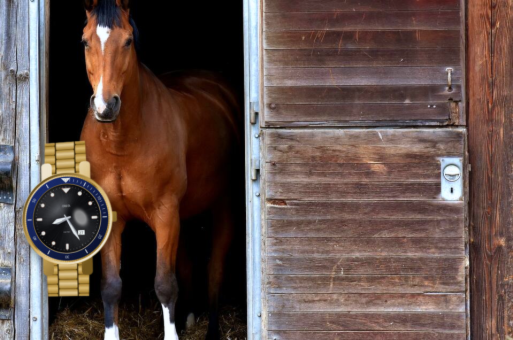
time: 8:25
